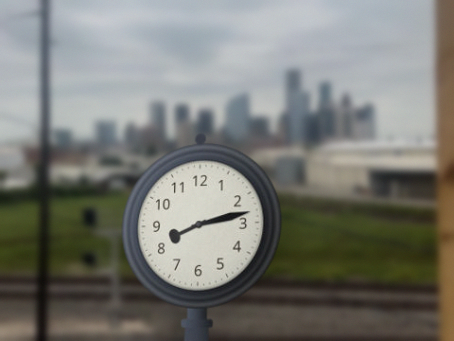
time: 8:13
